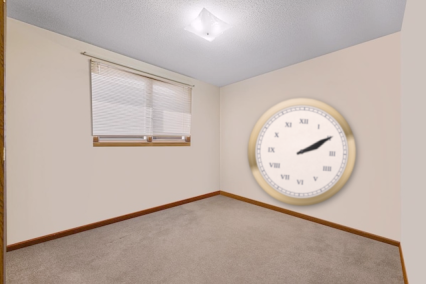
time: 2:10
